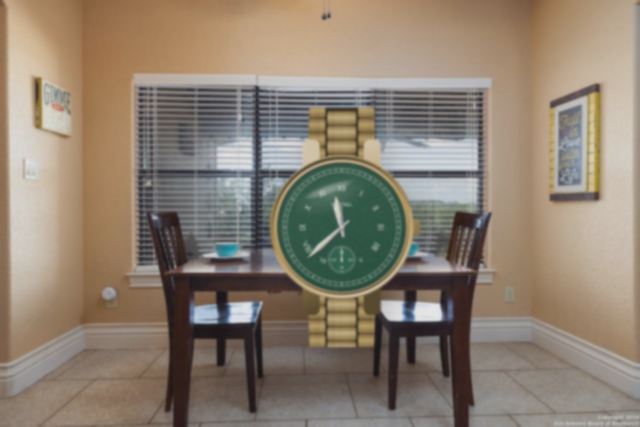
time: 11:38
